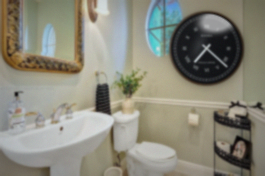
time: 7:22
